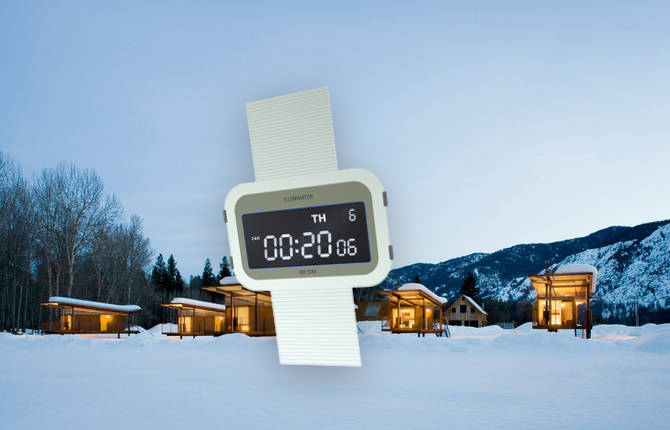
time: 0:20:06
